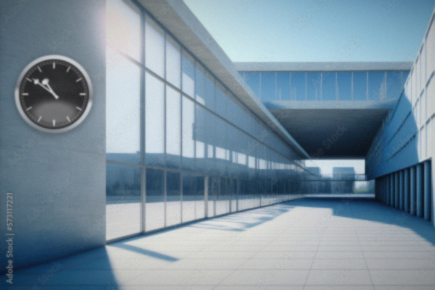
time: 10:51
